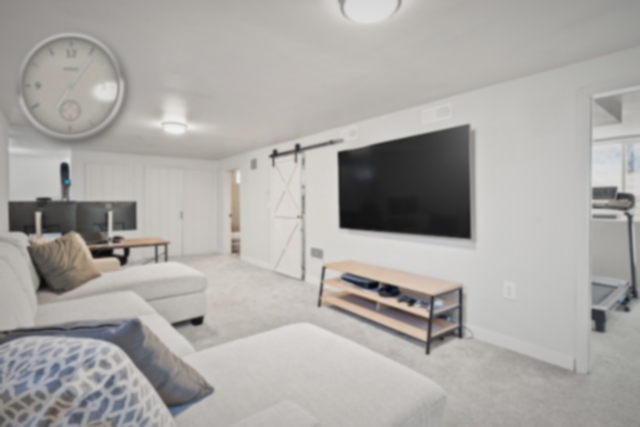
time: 7:06
